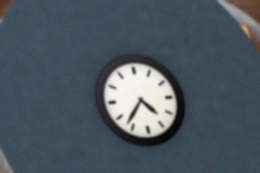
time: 4:37
